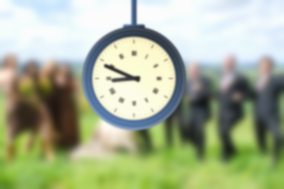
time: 8:49
